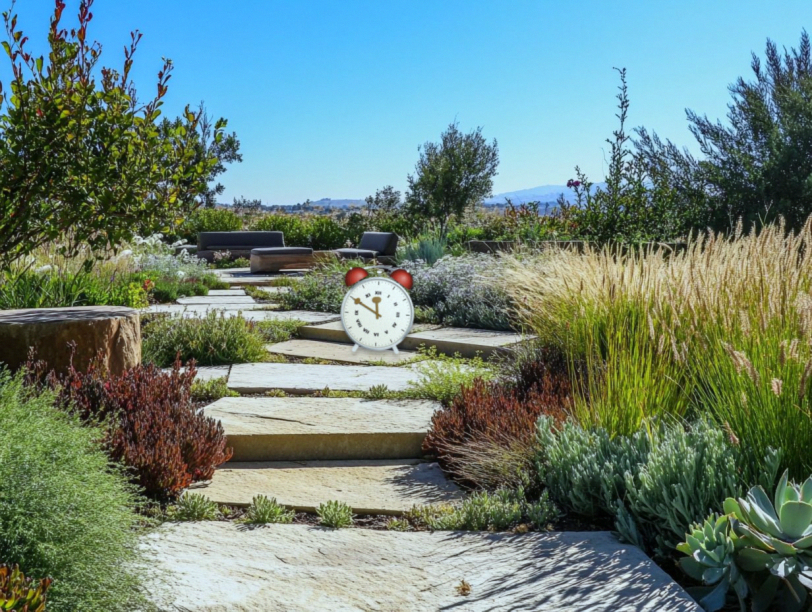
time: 11:50
